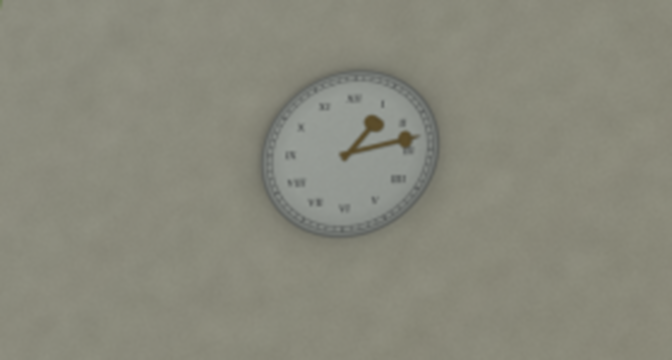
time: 1:13
